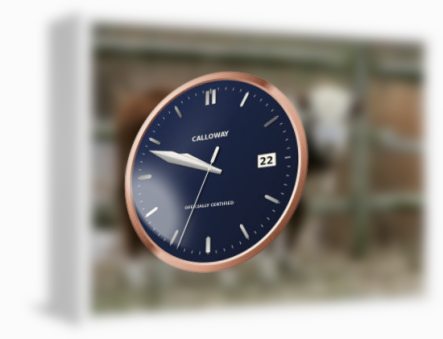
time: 9:48:34
